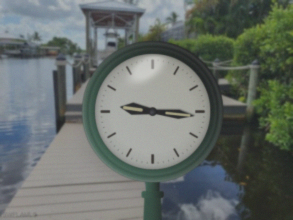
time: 9:16
